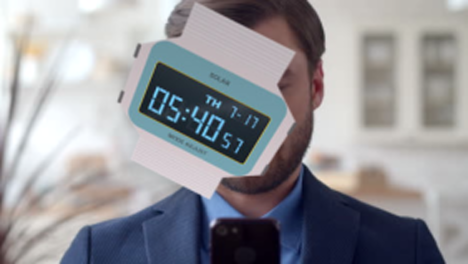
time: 5:40:57
